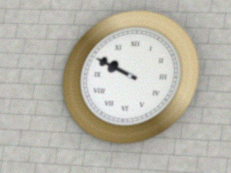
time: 9:49
